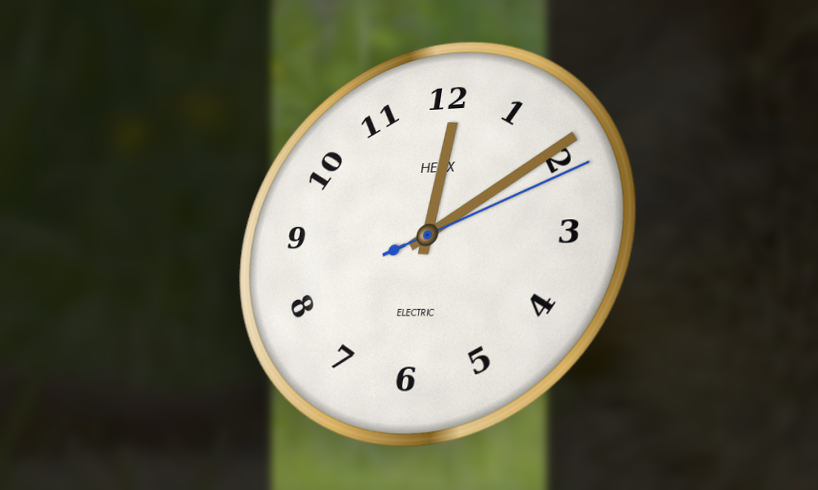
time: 12:09:11
